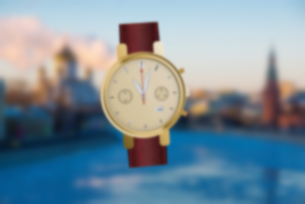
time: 11:03
